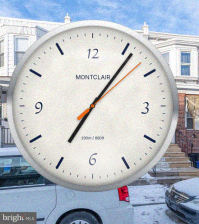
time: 7:06:08
